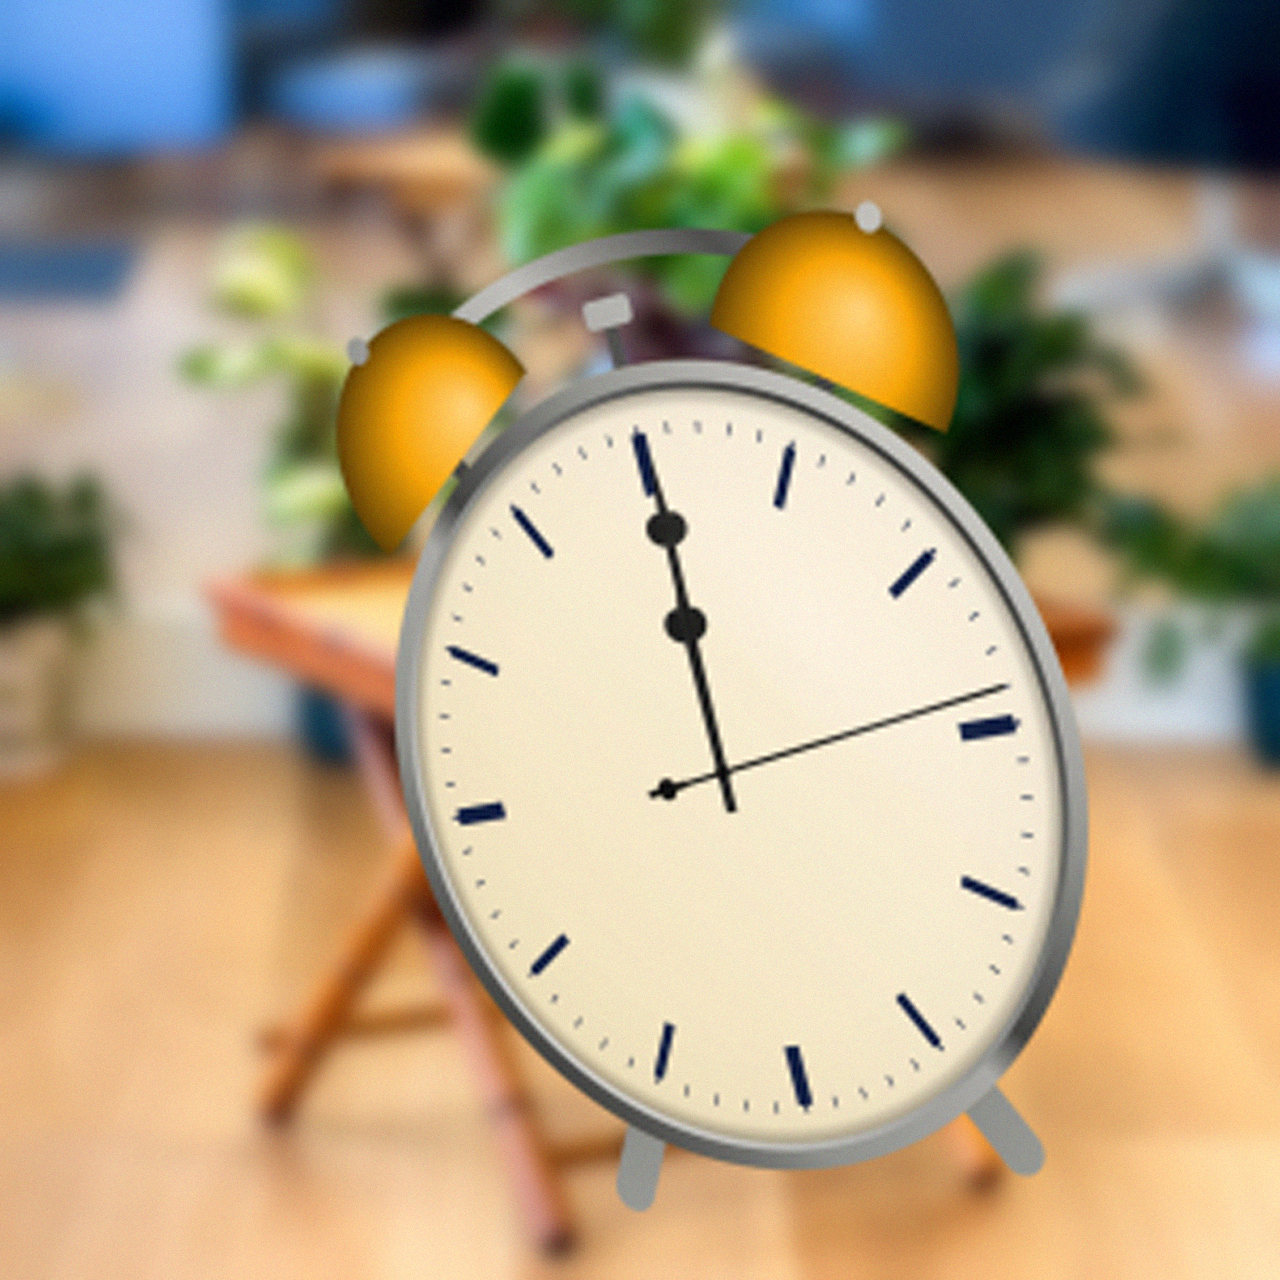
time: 12:00:14
